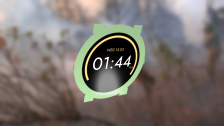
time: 1:44
